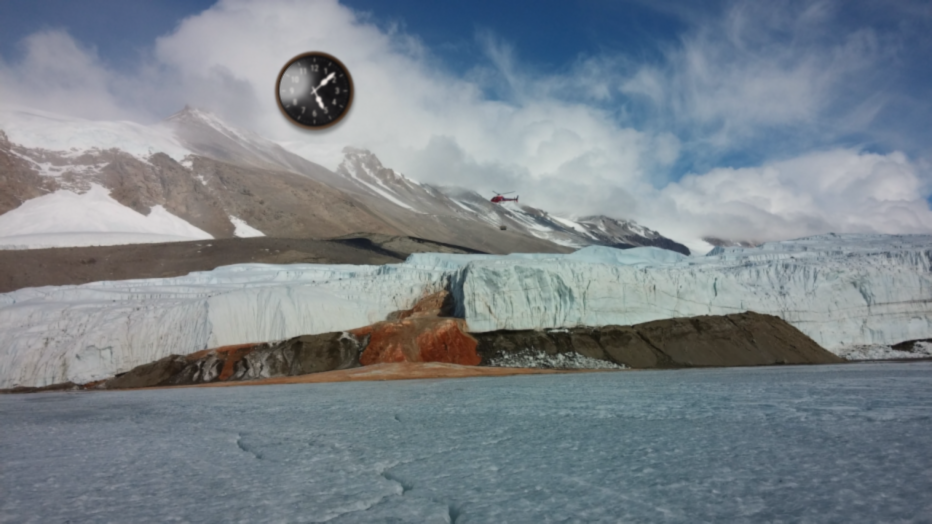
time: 5:08
